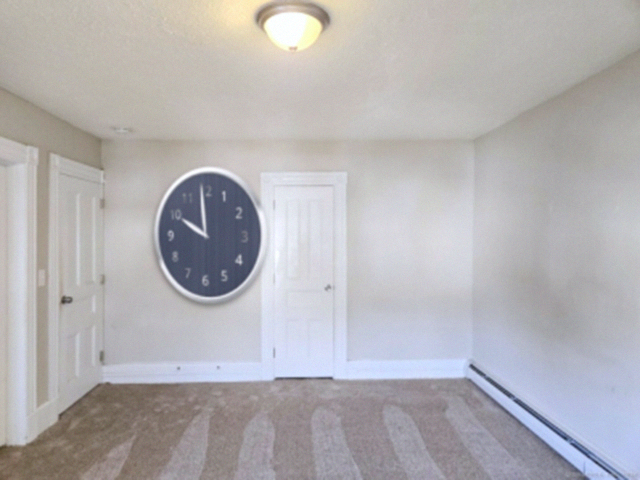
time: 9:59
